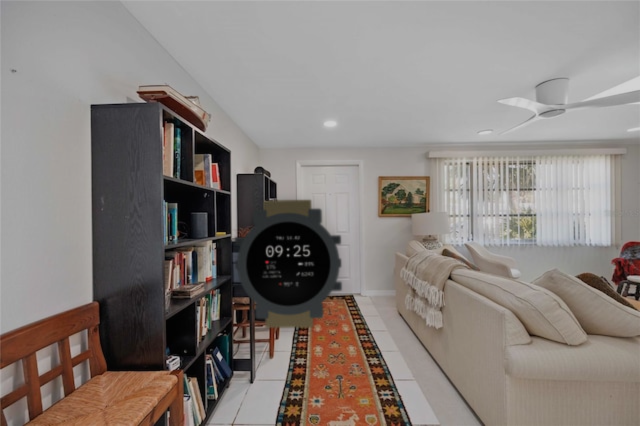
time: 9:25
